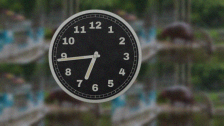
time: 6:44
